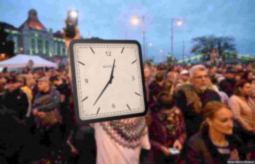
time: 12:37
